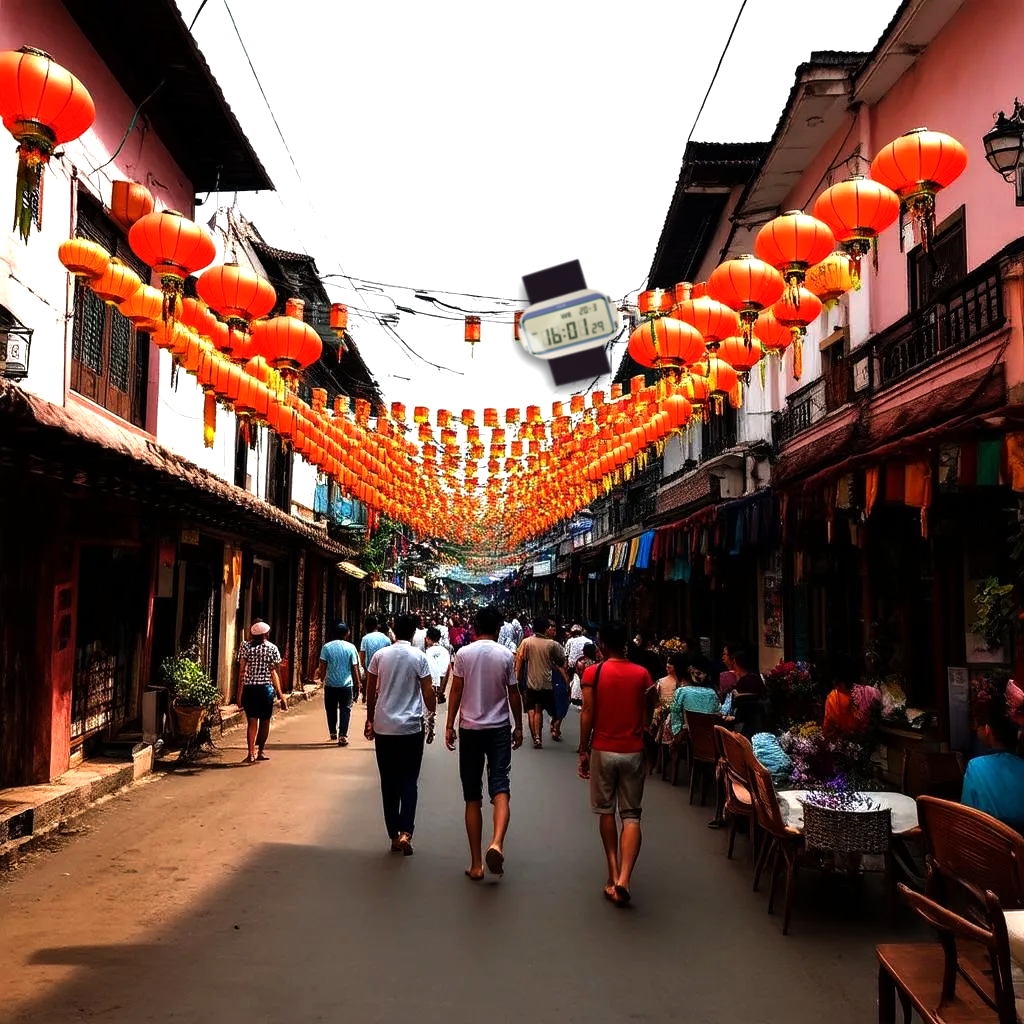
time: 16:01
